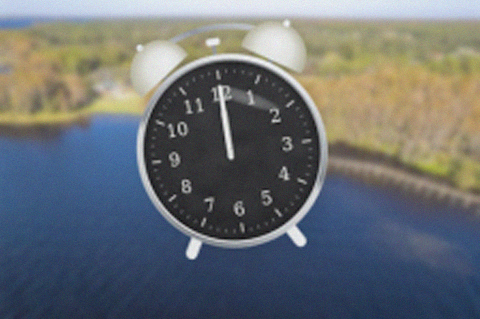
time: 12:00
